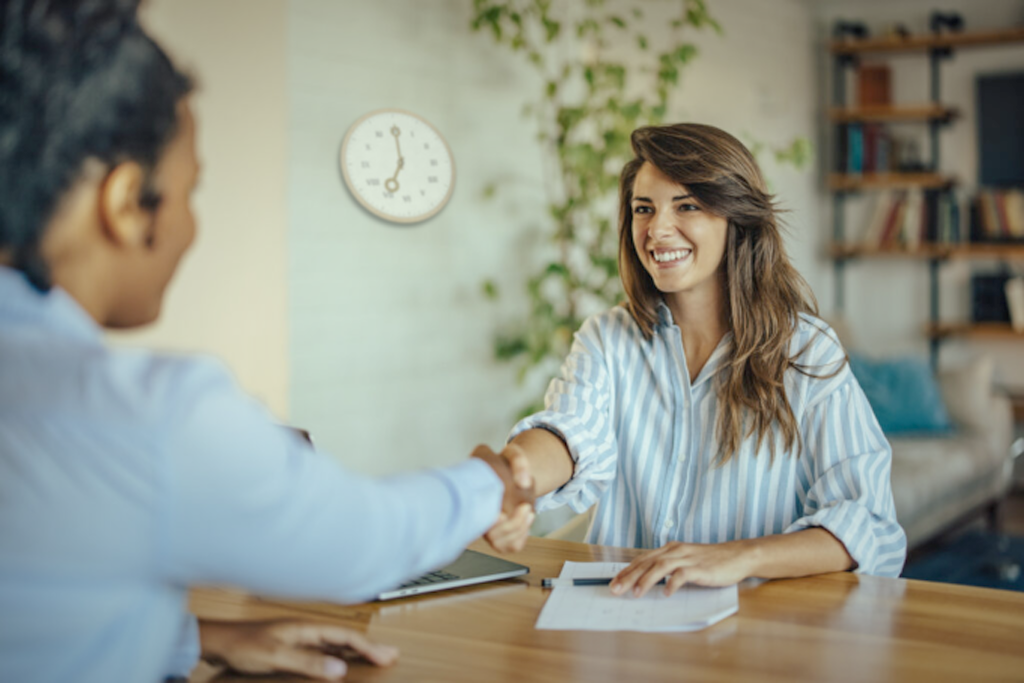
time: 7:00
